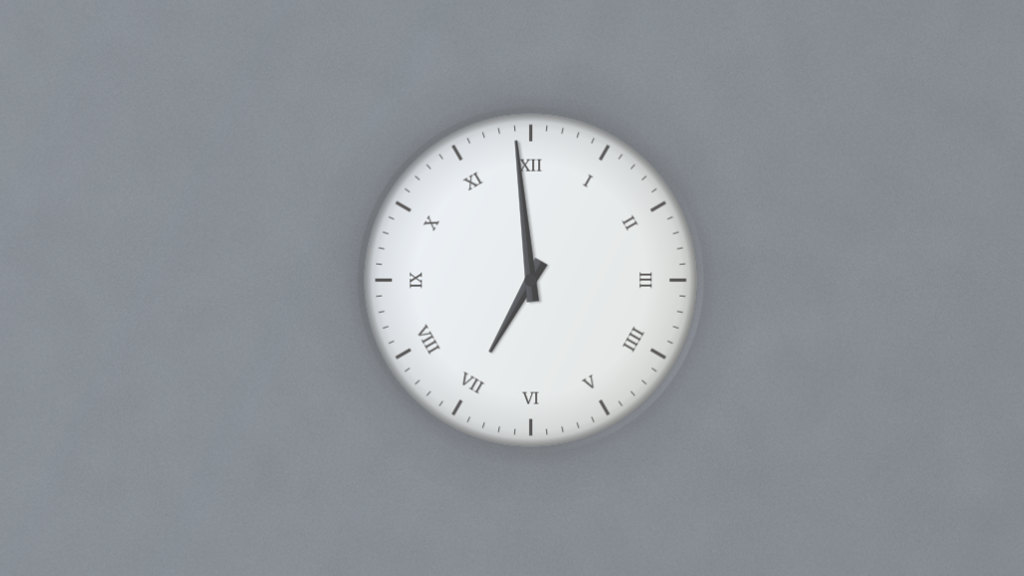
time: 6:59
